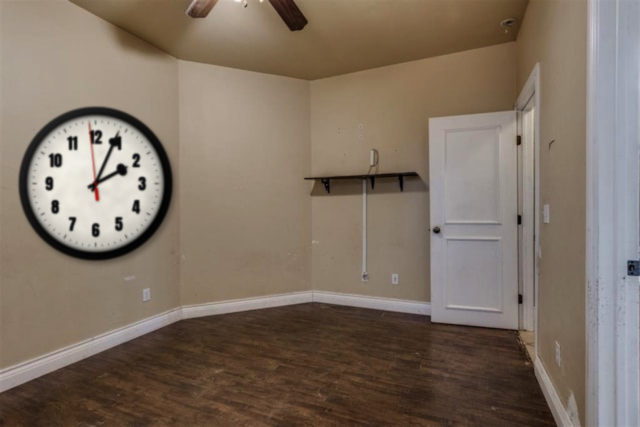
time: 2:03:59
